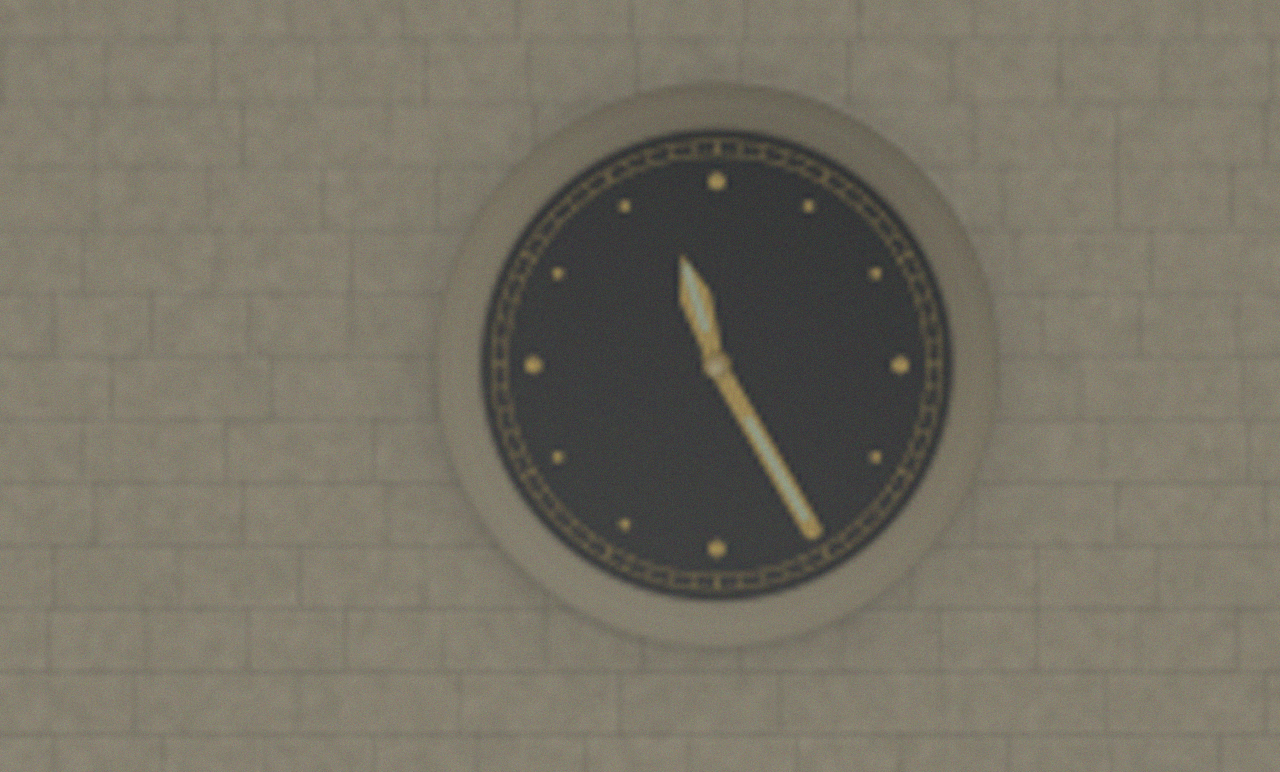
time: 11:25
